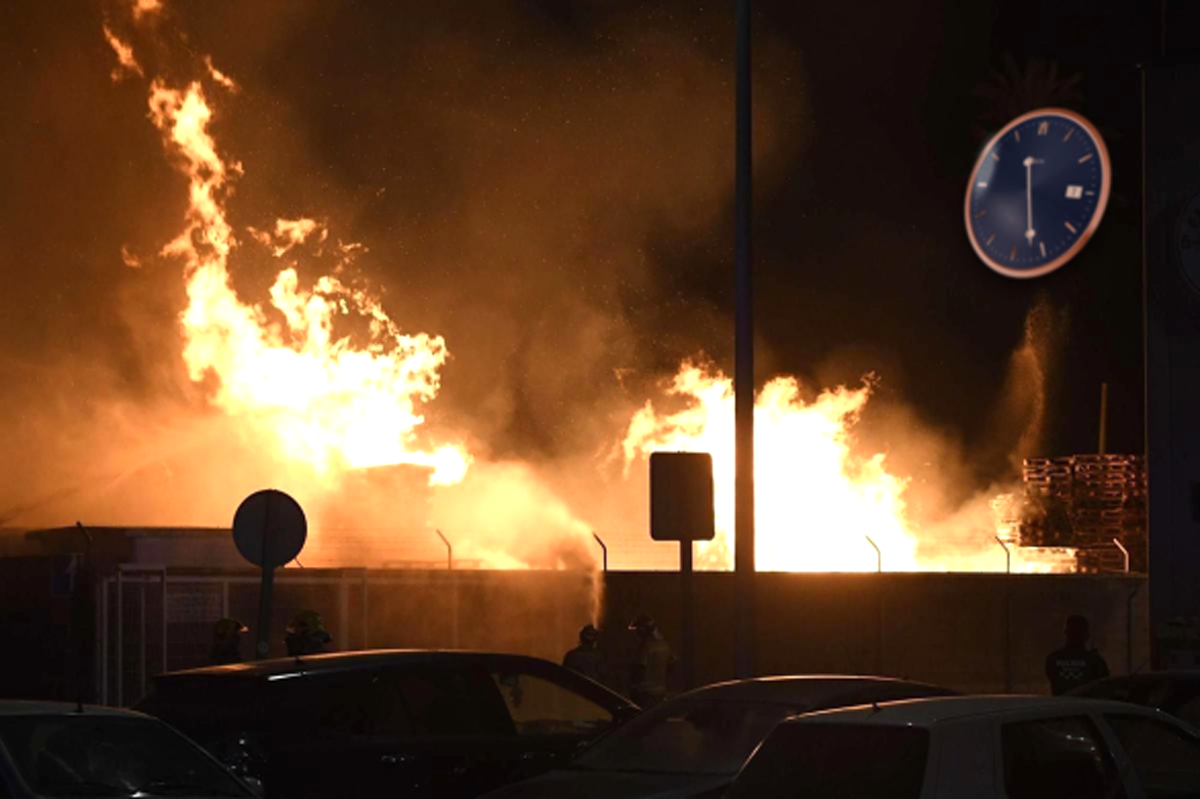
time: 11:27
